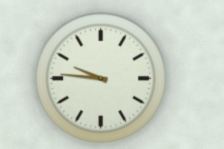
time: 9:46
